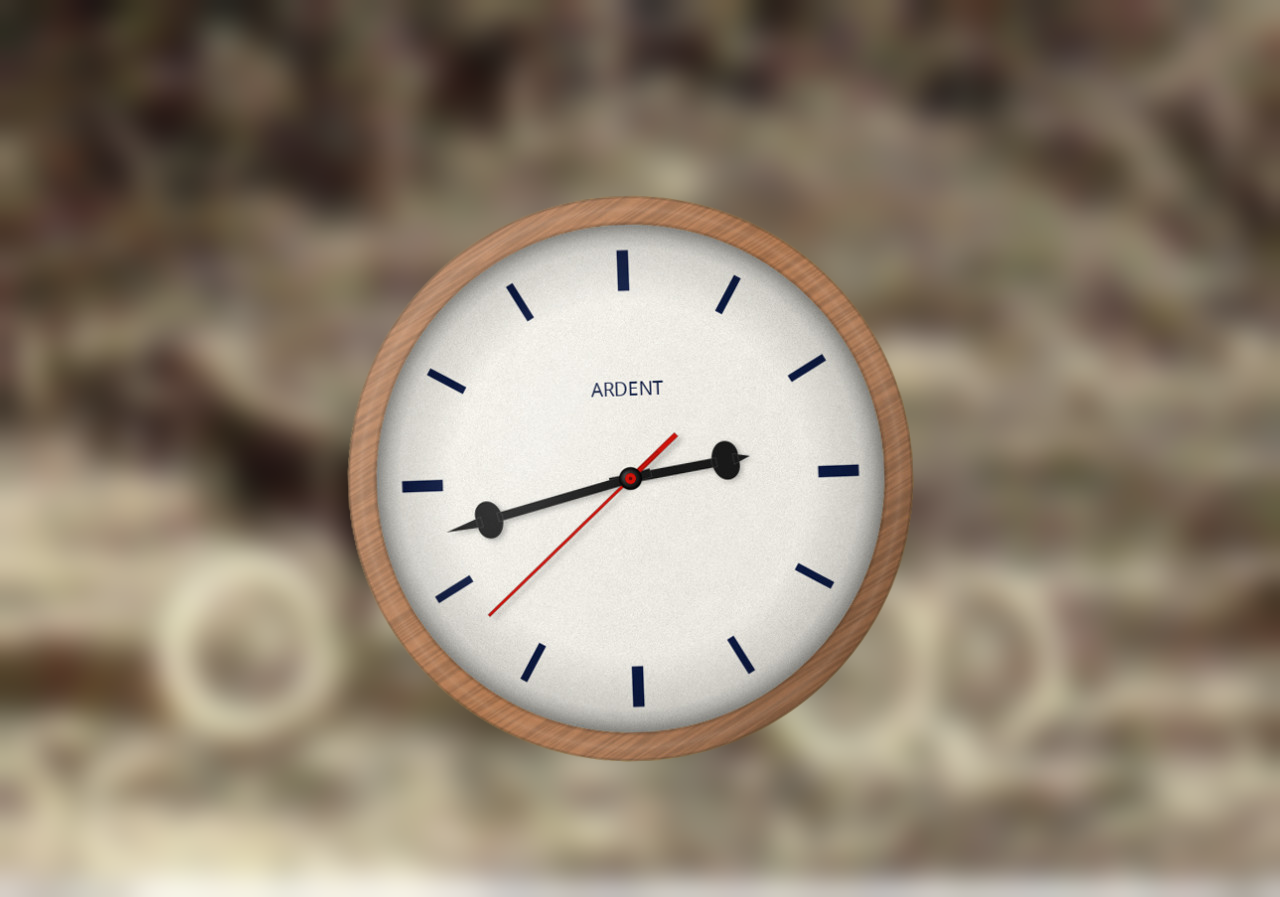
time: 2:42:38
